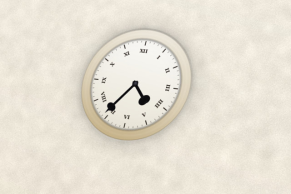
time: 4:36
